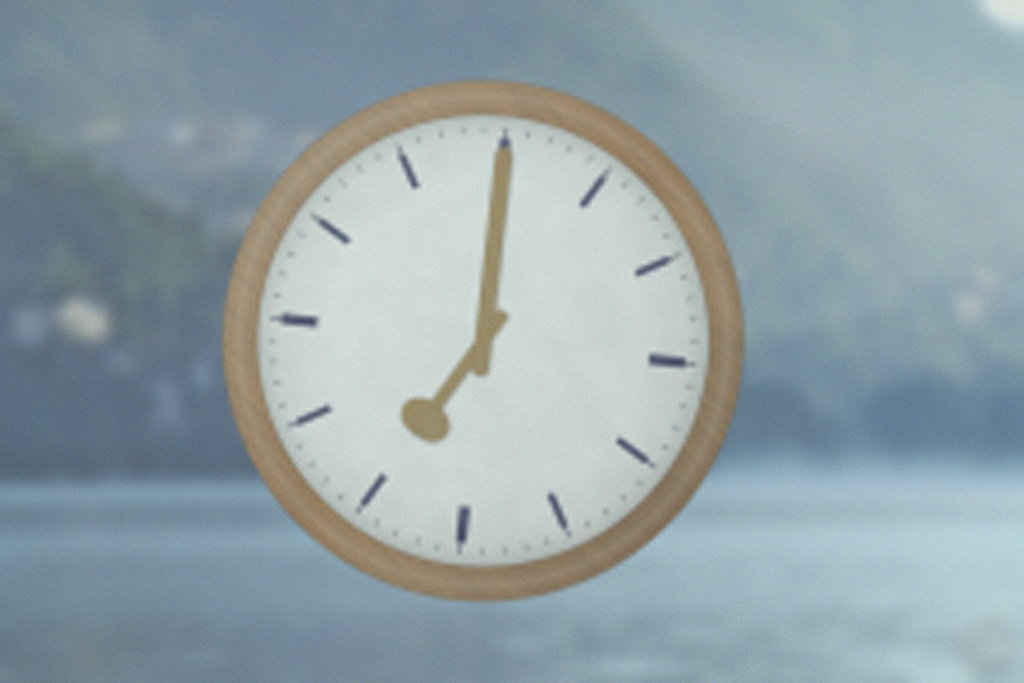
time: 7:00
